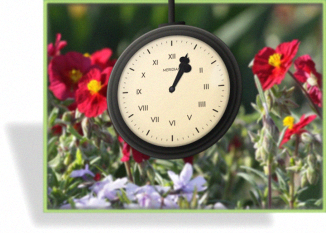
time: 1:04
